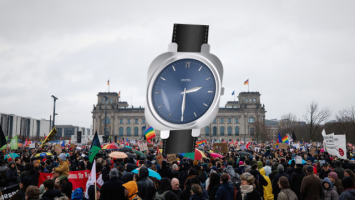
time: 2:30
